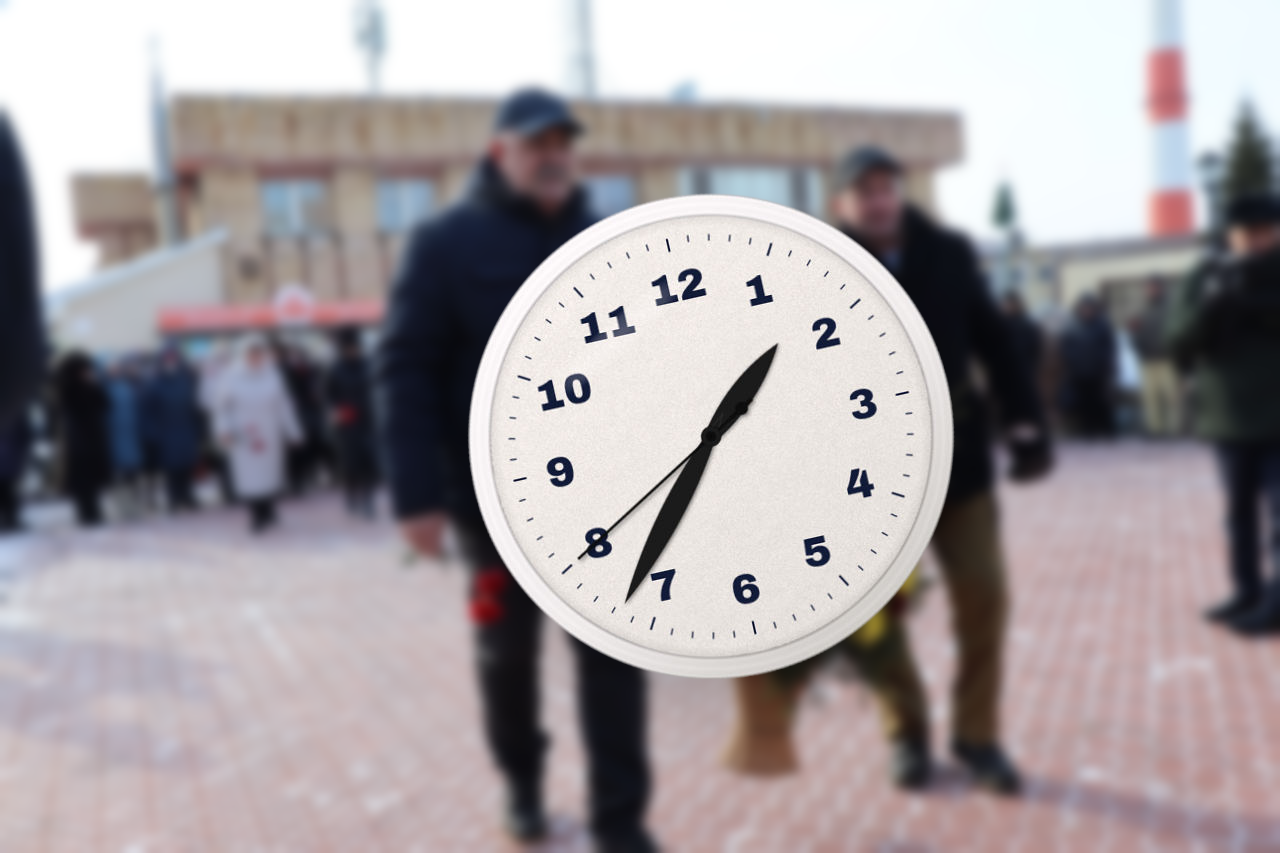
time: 1:36:40
